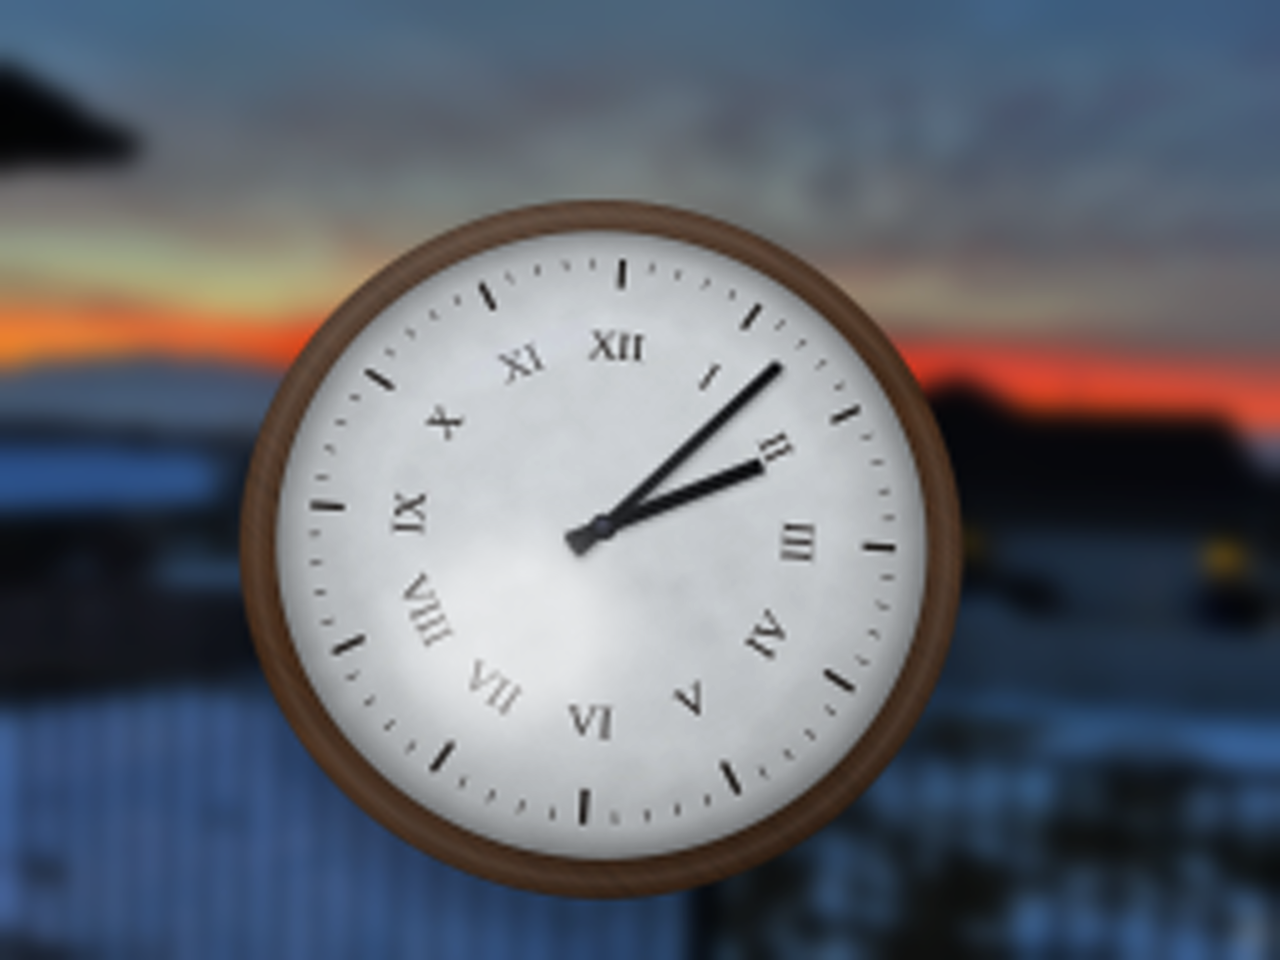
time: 2:07
